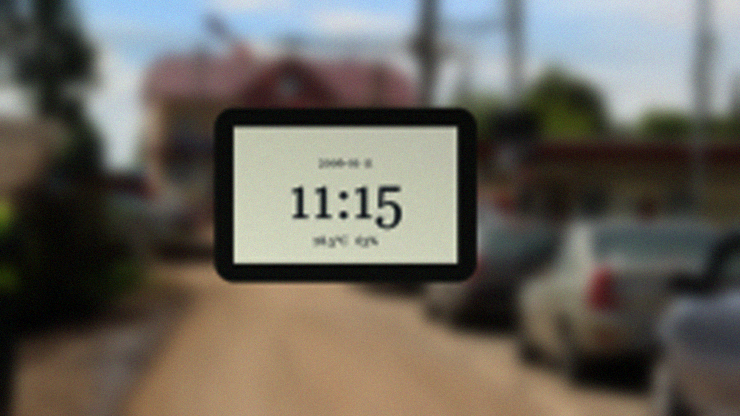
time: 11:15
